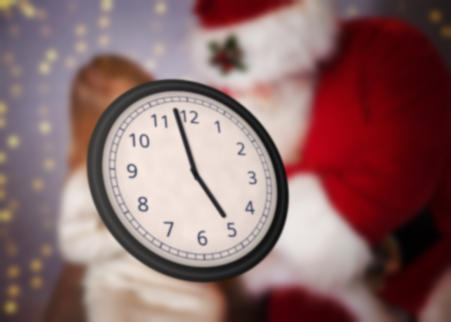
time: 4:58
